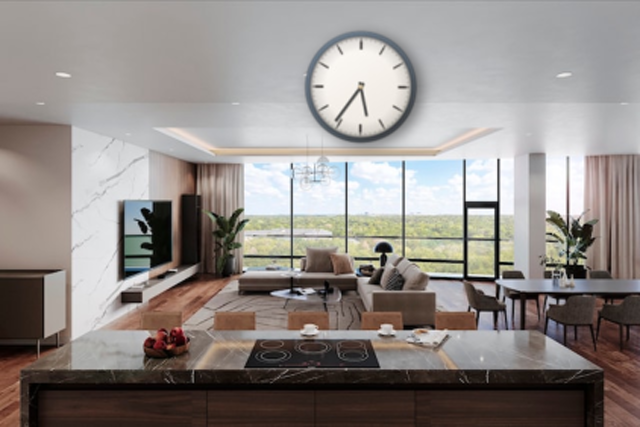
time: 5:36
